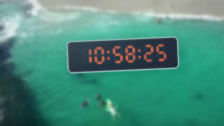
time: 10:58:25
